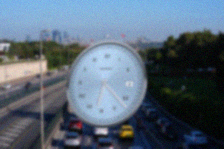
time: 6:22
